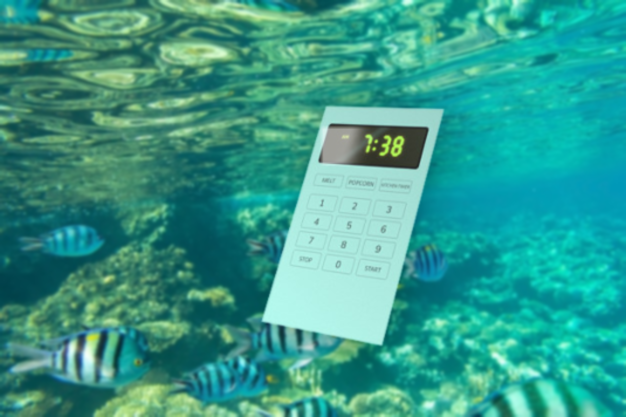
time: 7:38
